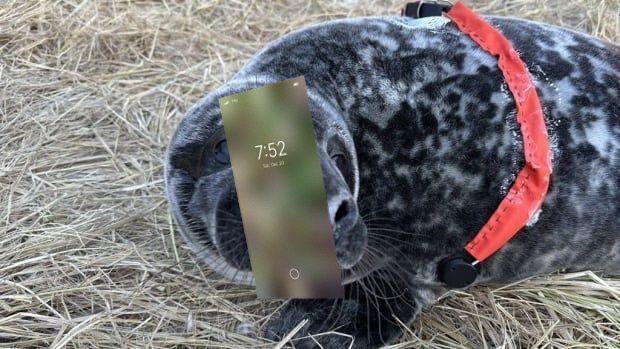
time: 7:52
